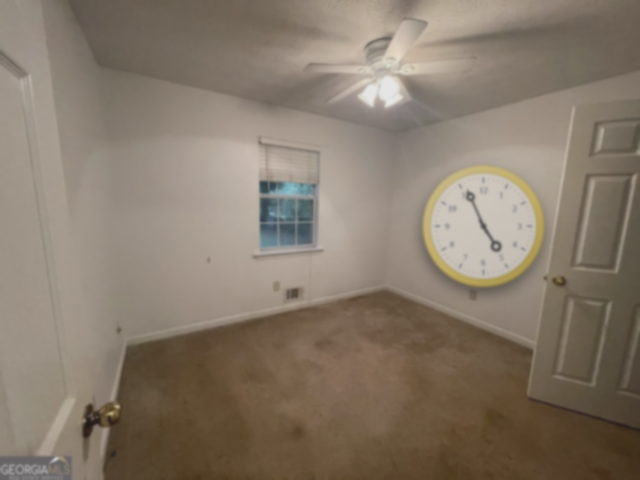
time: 4:56
